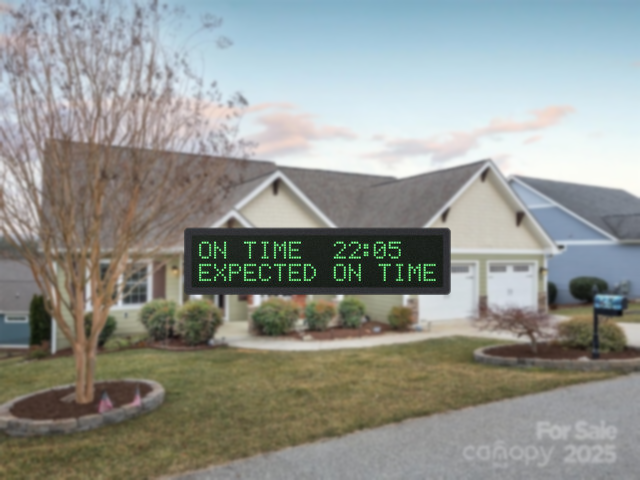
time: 22:05
